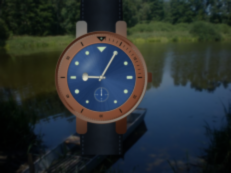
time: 9:05
